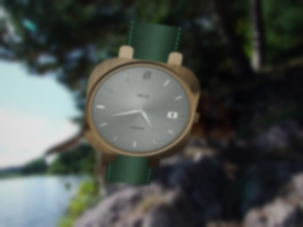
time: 4:42
